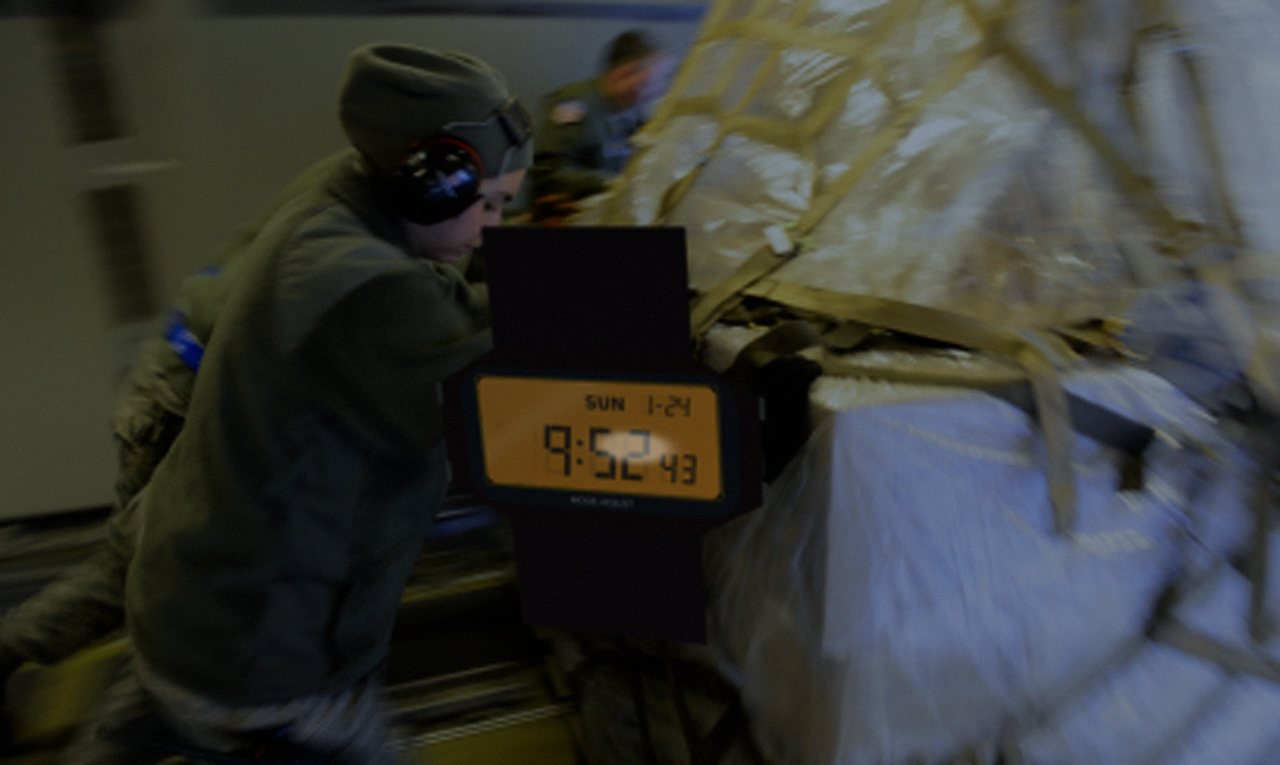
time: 9:52:43
